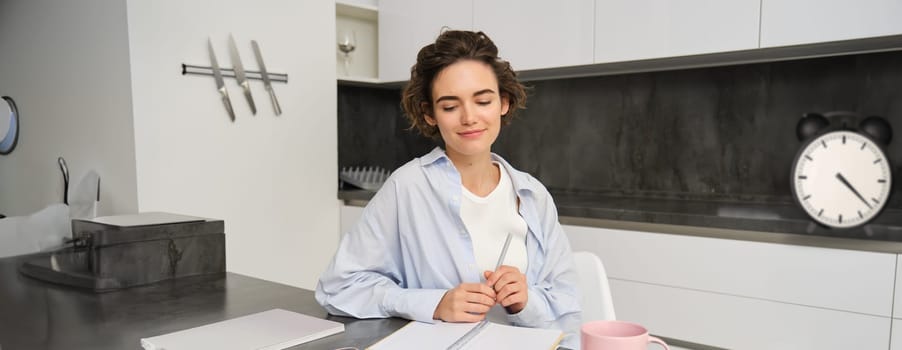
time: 4:22
